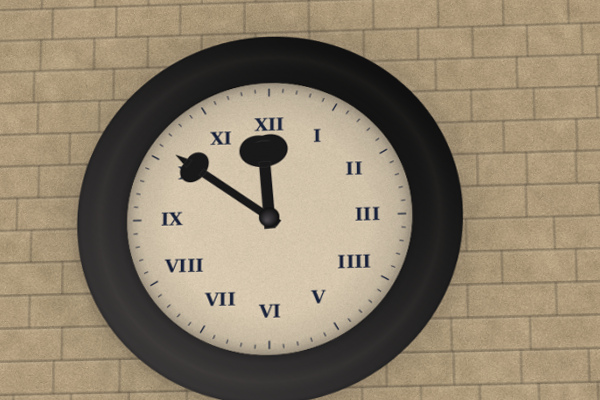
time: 11:51
